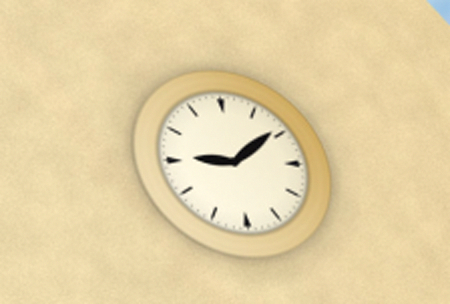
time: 9:09
